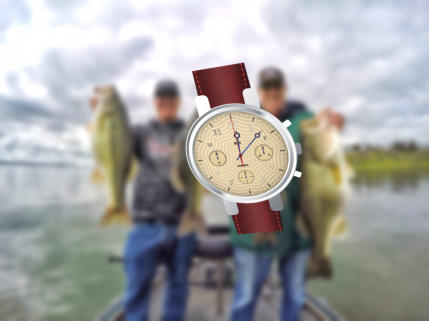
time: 12:08
